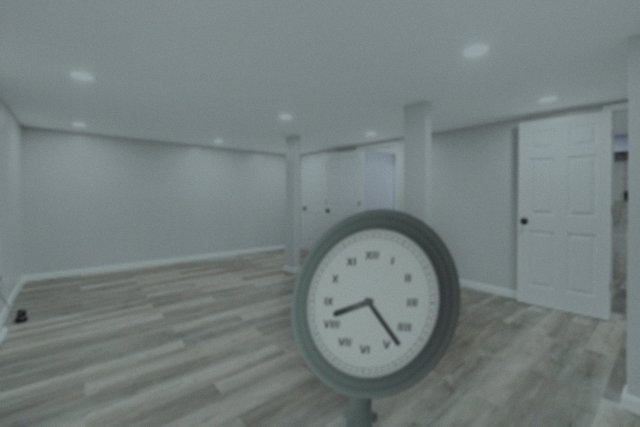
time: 8:23
